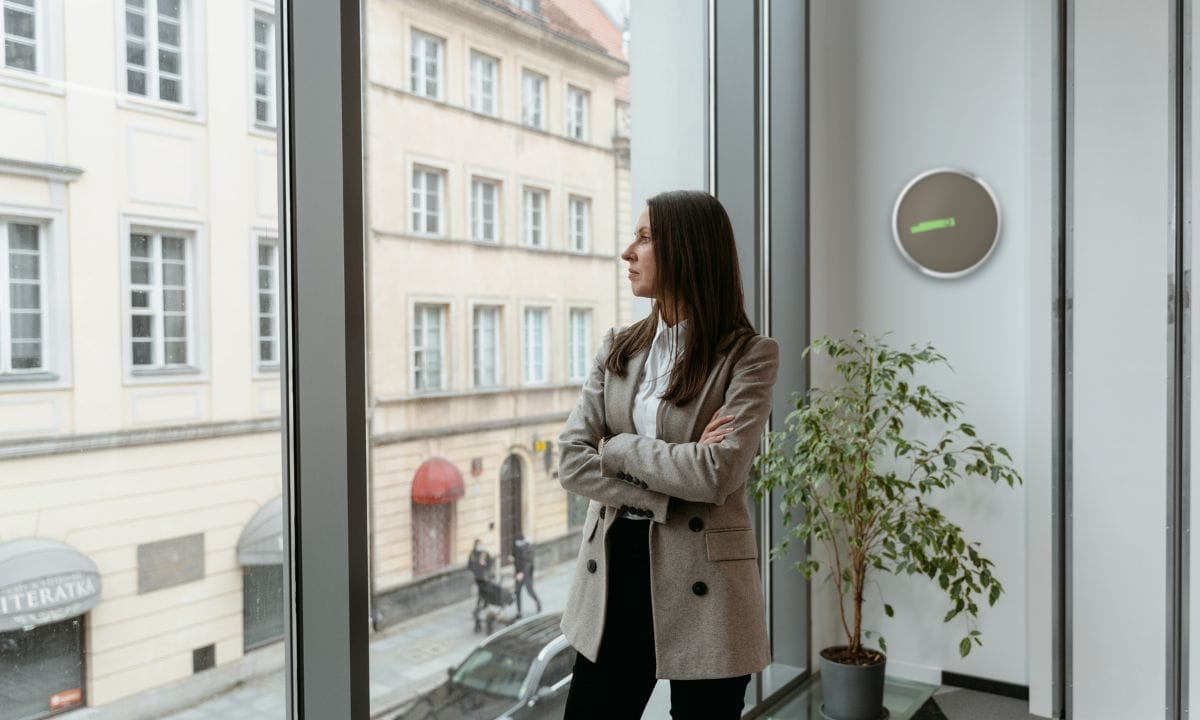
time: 8:43
